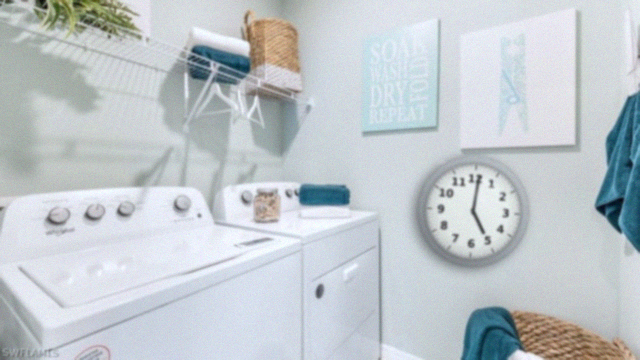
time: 5:01
